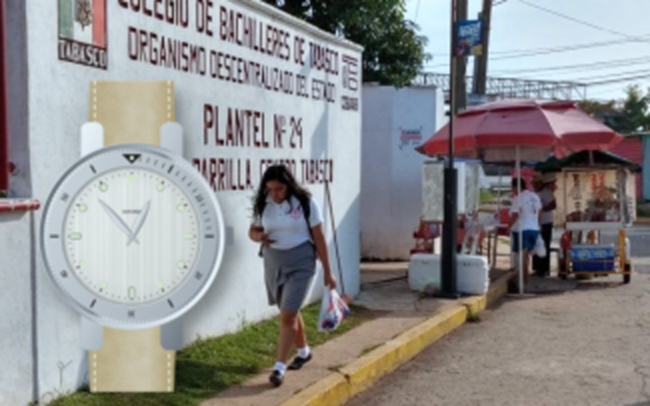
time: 12:53
